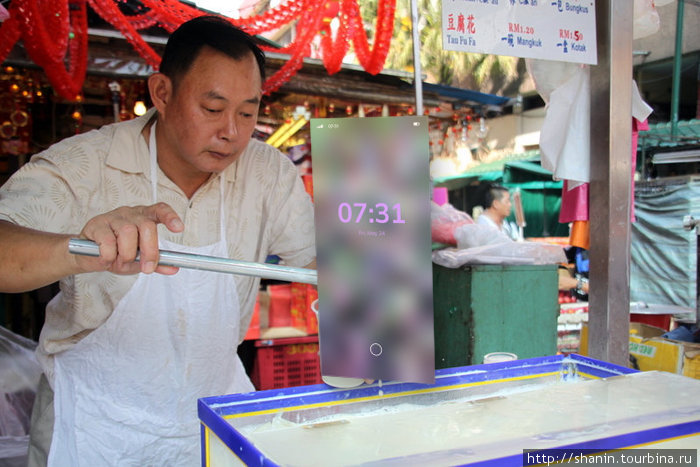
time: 7:31
